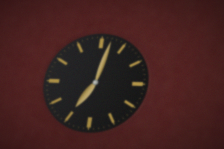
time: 7:02
